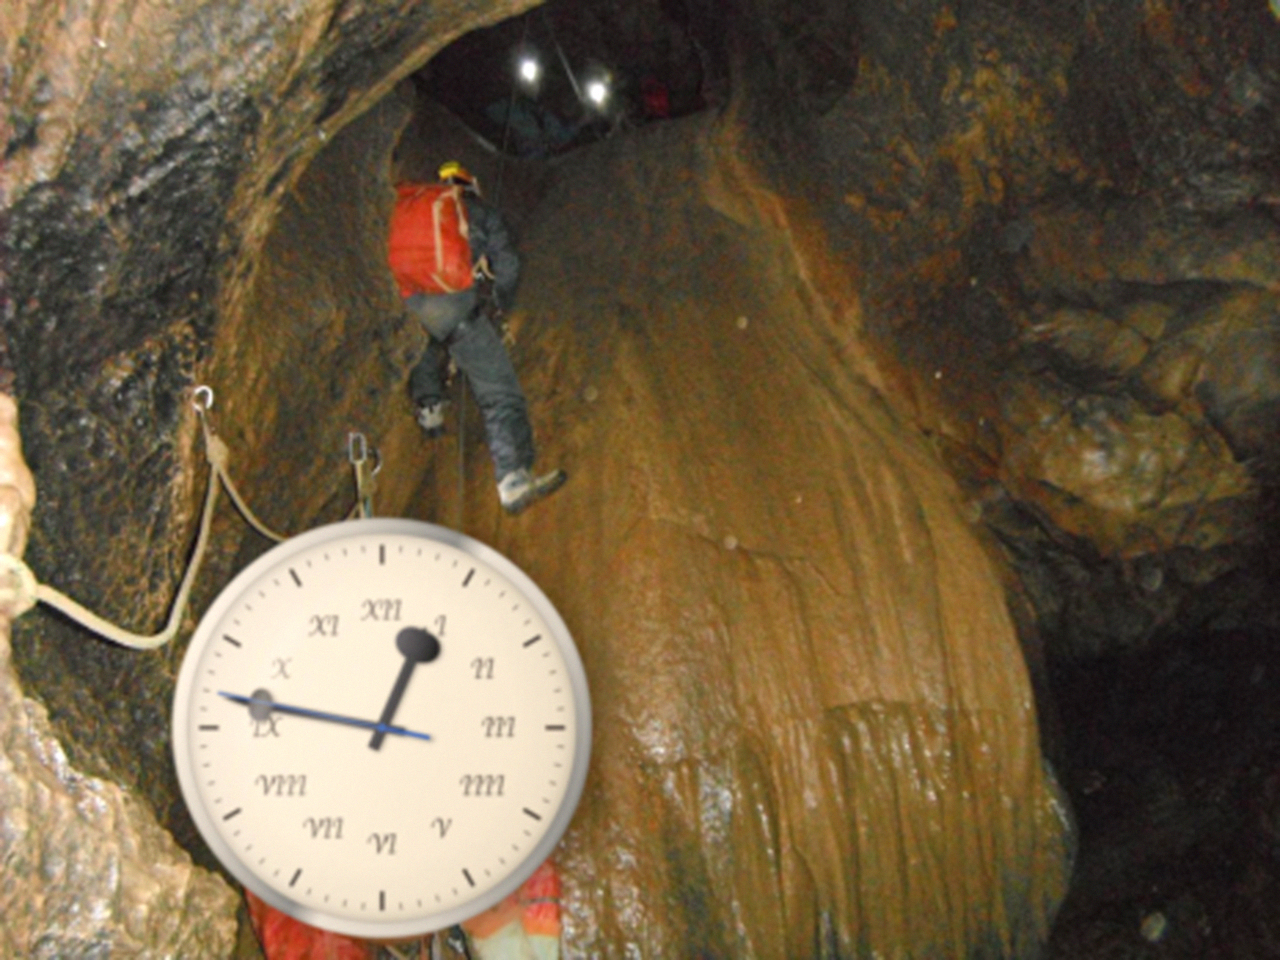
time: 12:46:47
